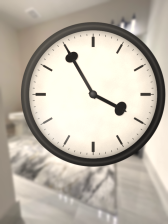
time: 3:55
